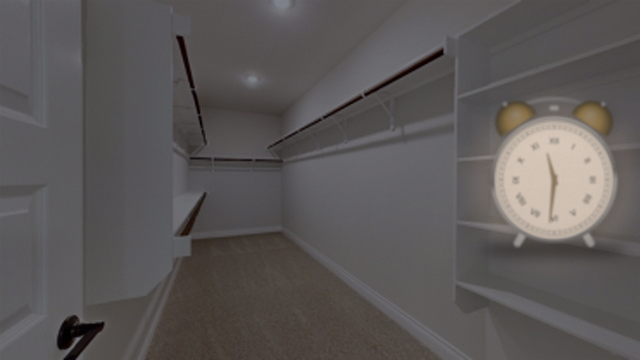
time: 11:31
